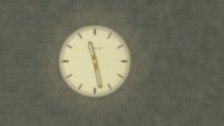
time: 11:28
